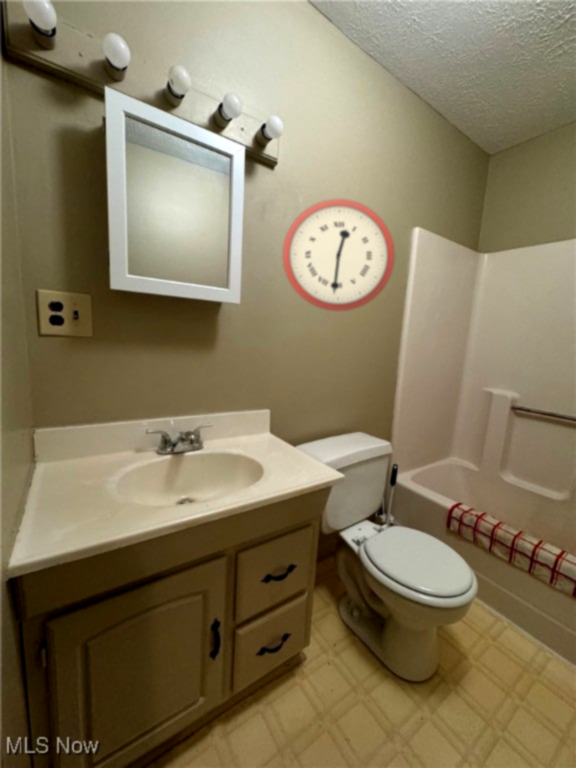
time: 12:31
